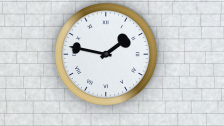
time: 1:47
